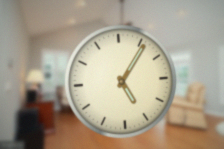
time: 5:06
